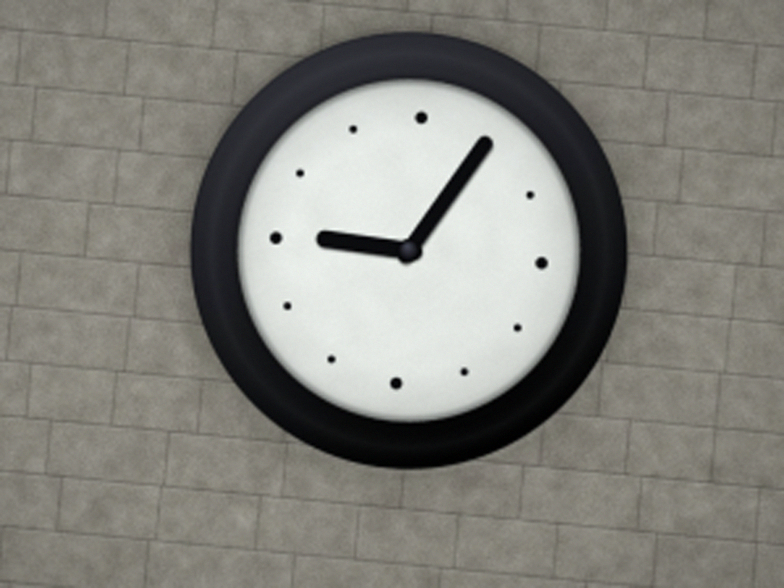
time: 9:05
